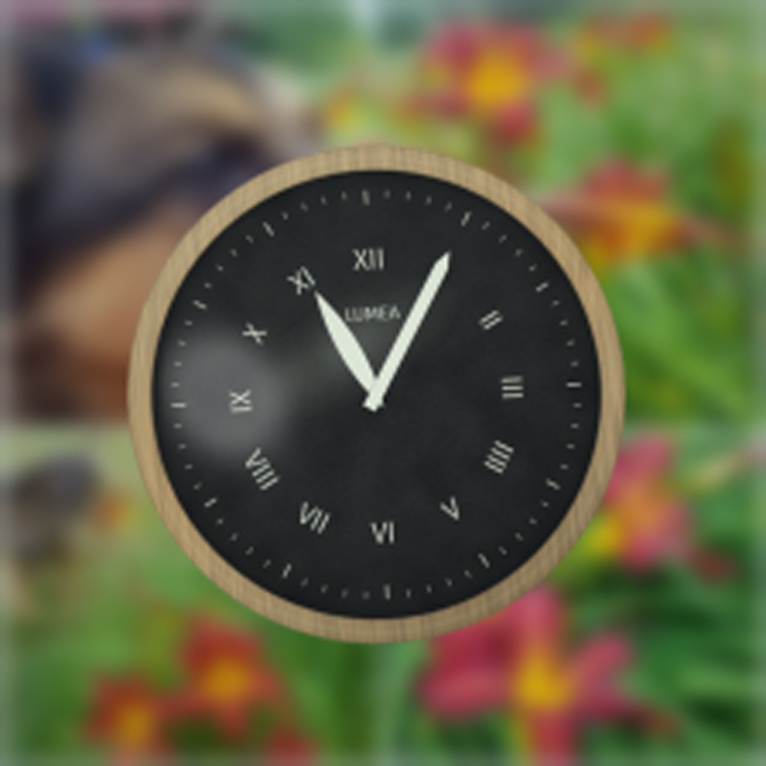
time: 11:05
